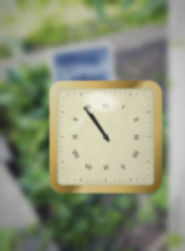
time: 10:54
